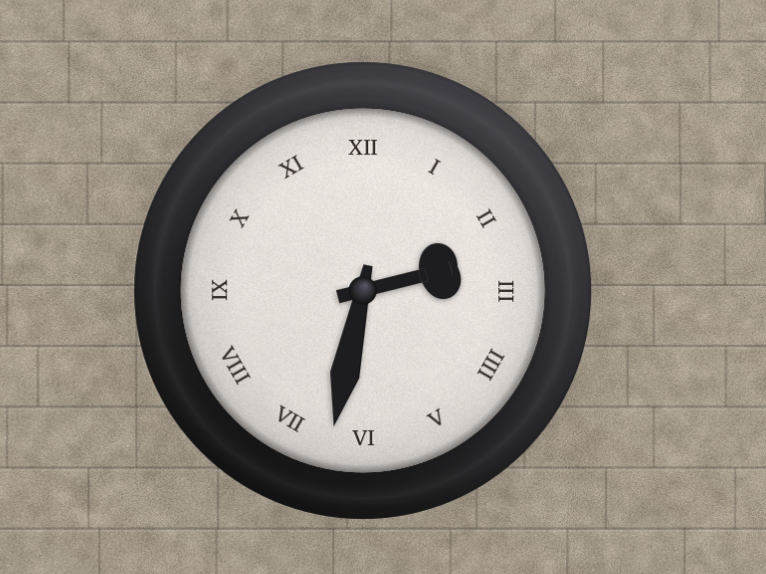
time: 2:32
